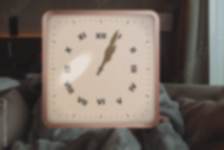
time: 1:04
